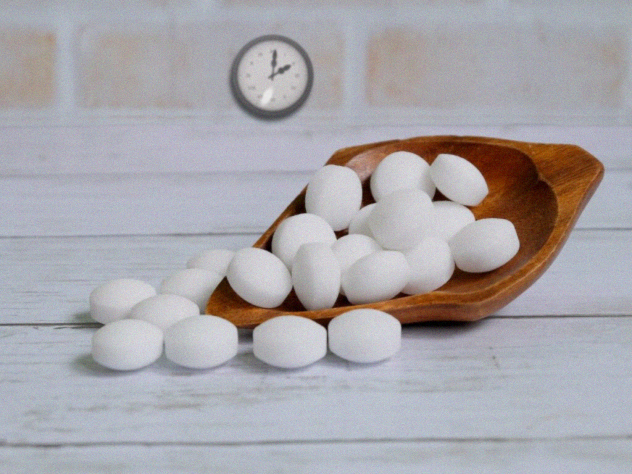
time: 2:01
